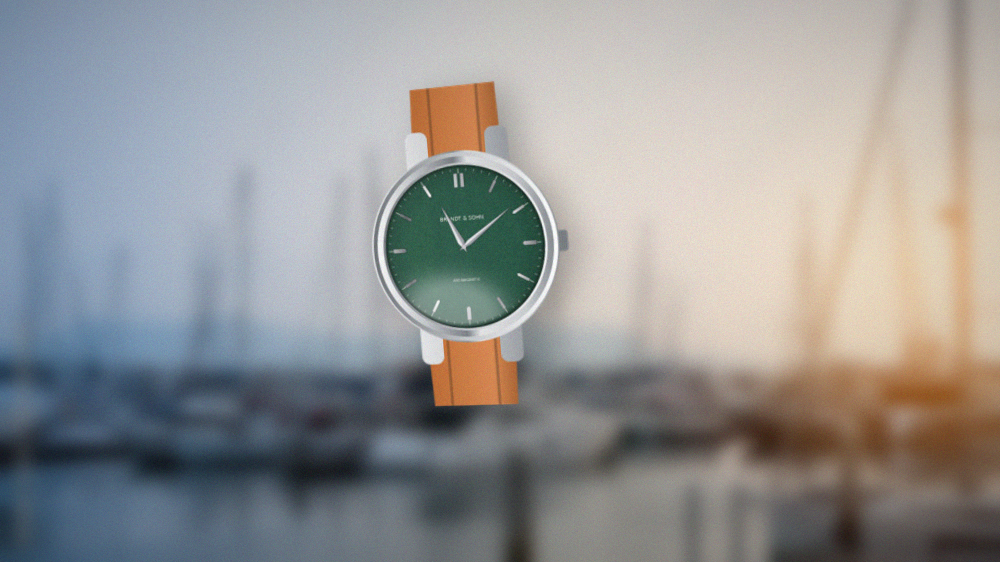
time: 11:09
